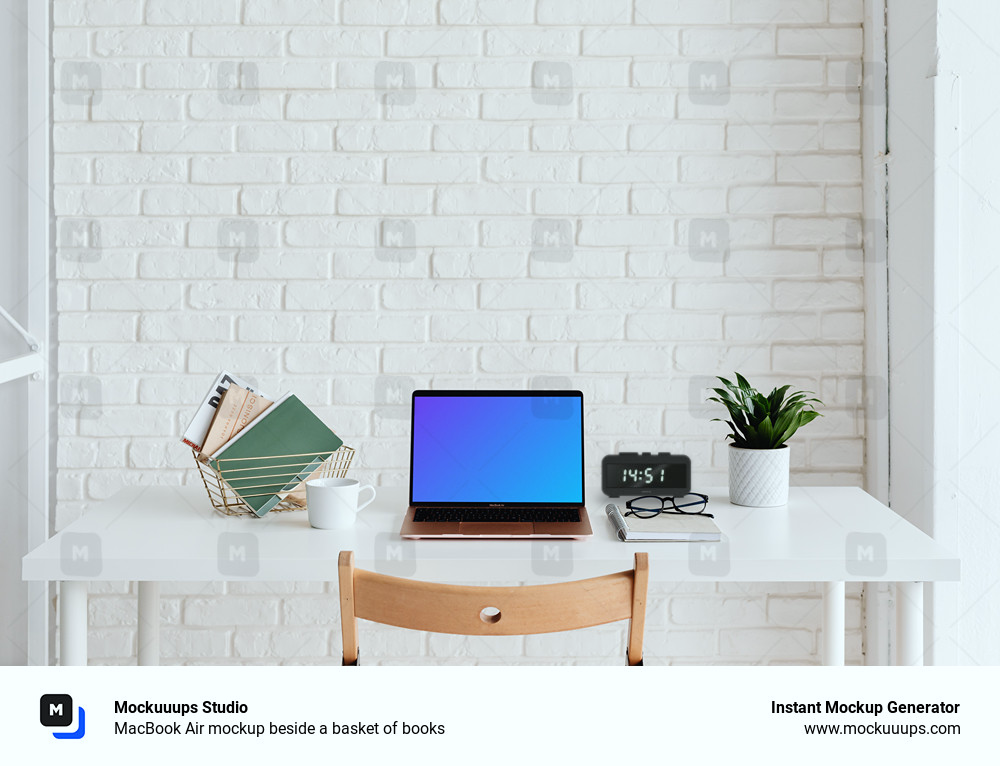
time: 14:51
